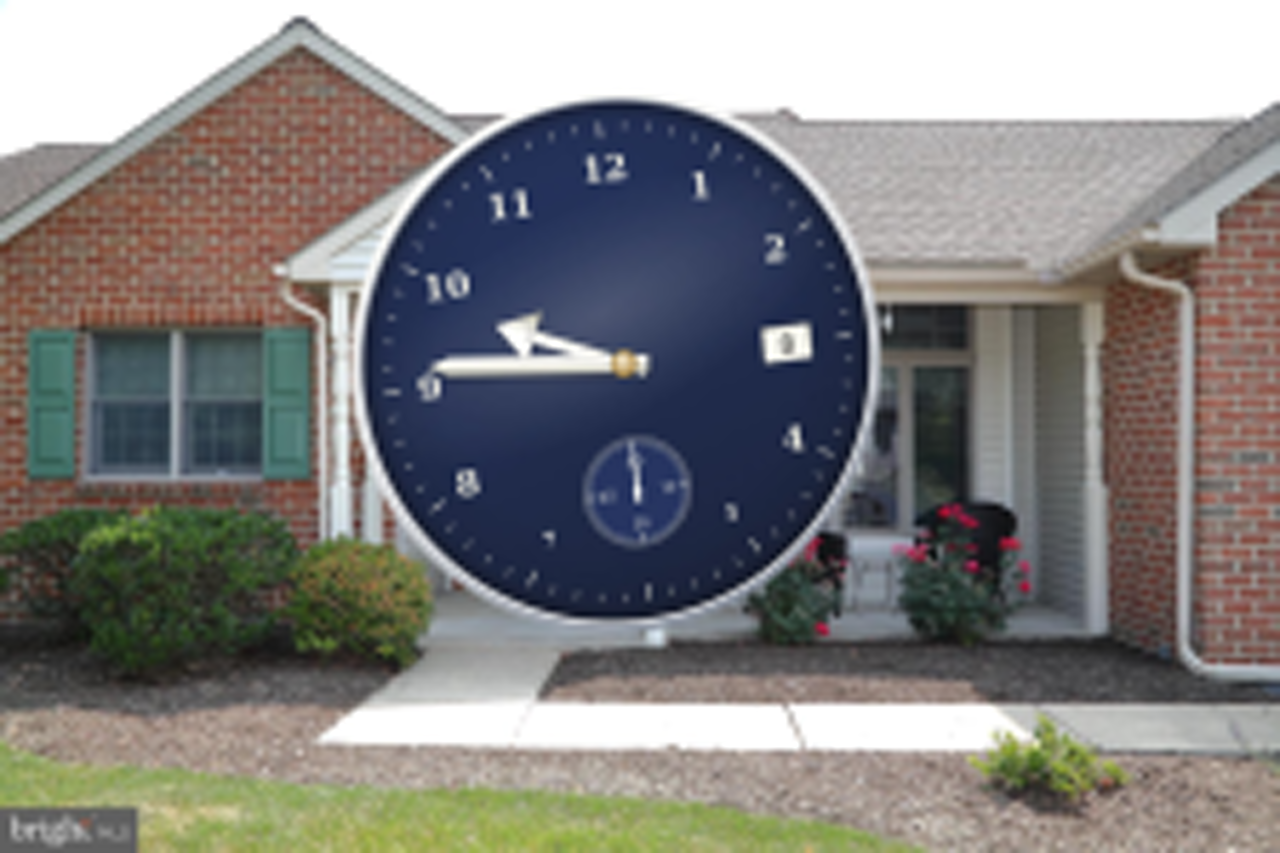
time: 9:46
